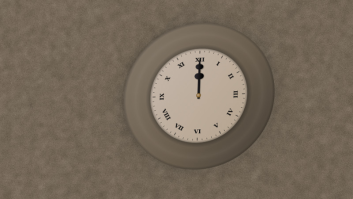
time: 12:00
